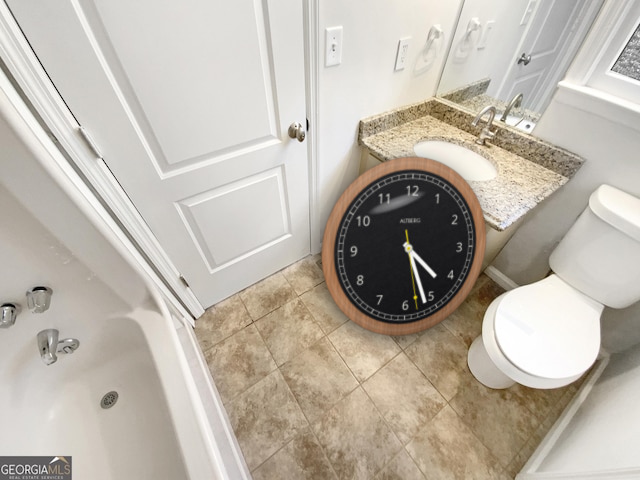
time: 4:26:28
